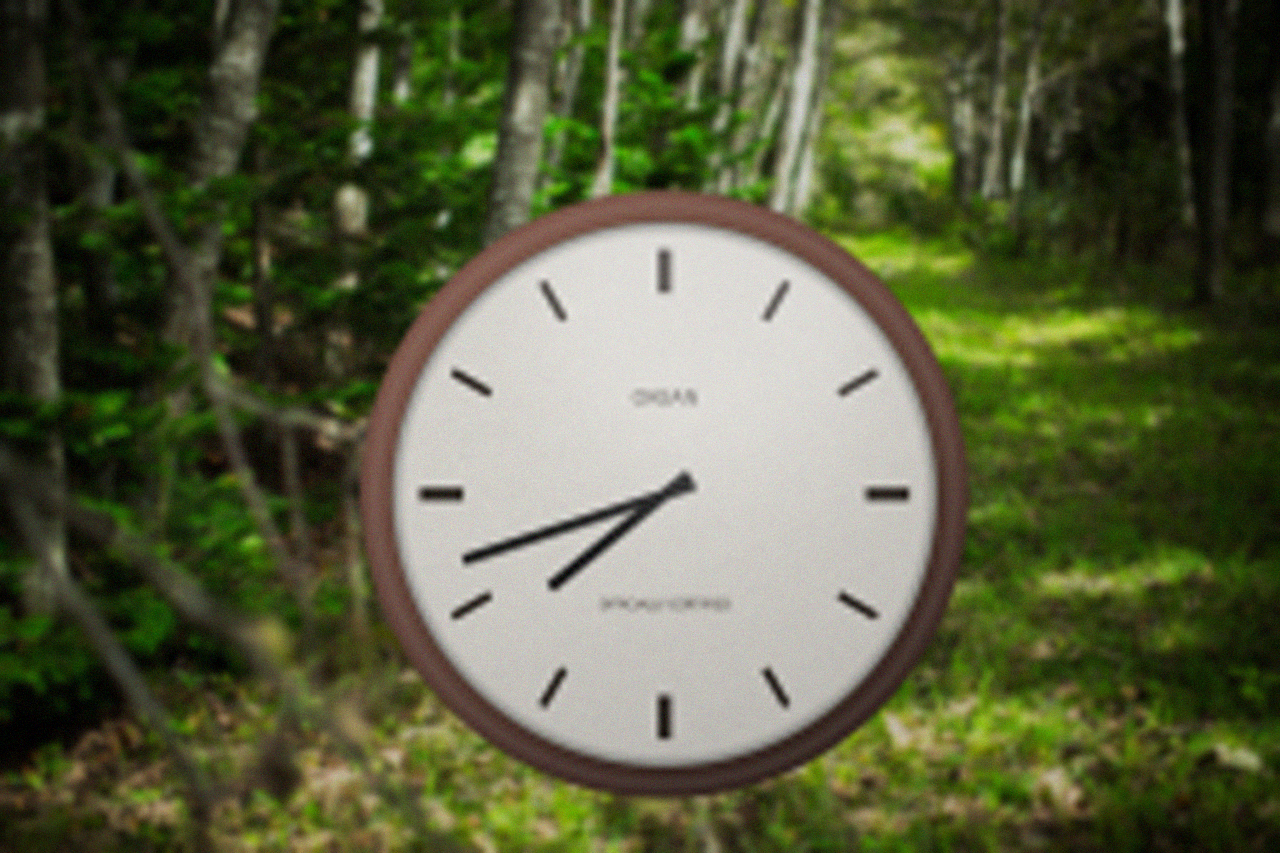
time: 7:42
